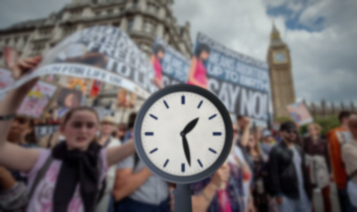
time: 1:28
